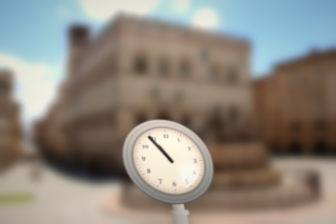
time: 10:54
